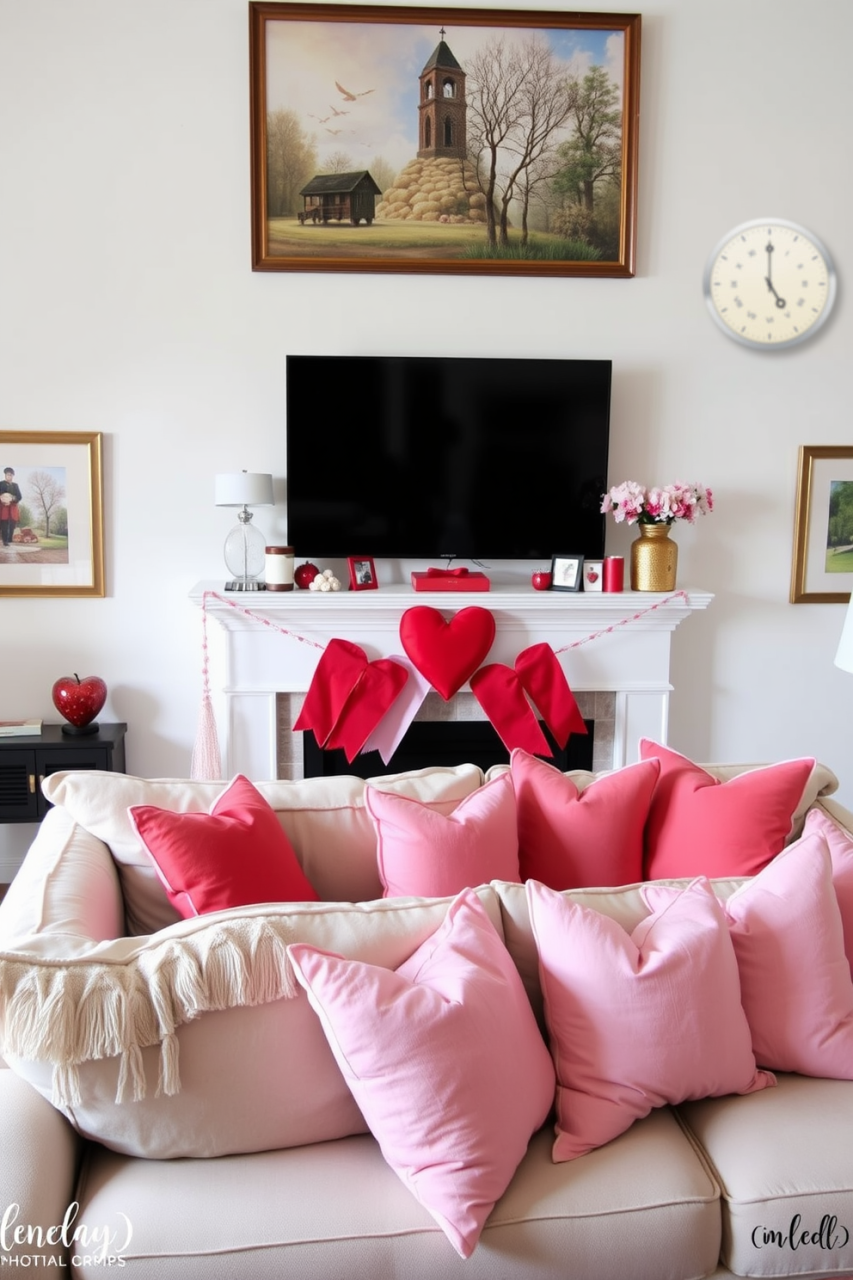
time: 5:00
